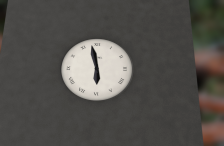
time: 5:58
